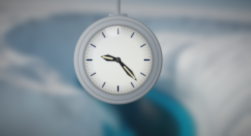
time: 9:23
